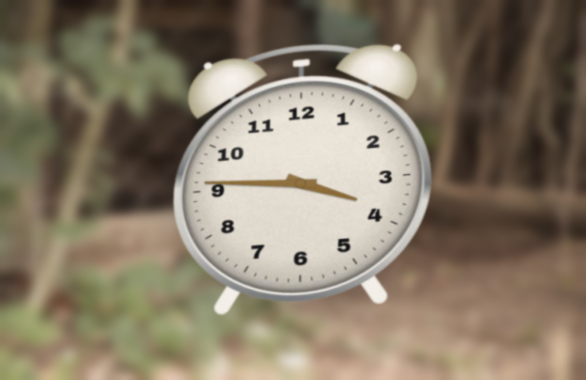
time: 3:46
